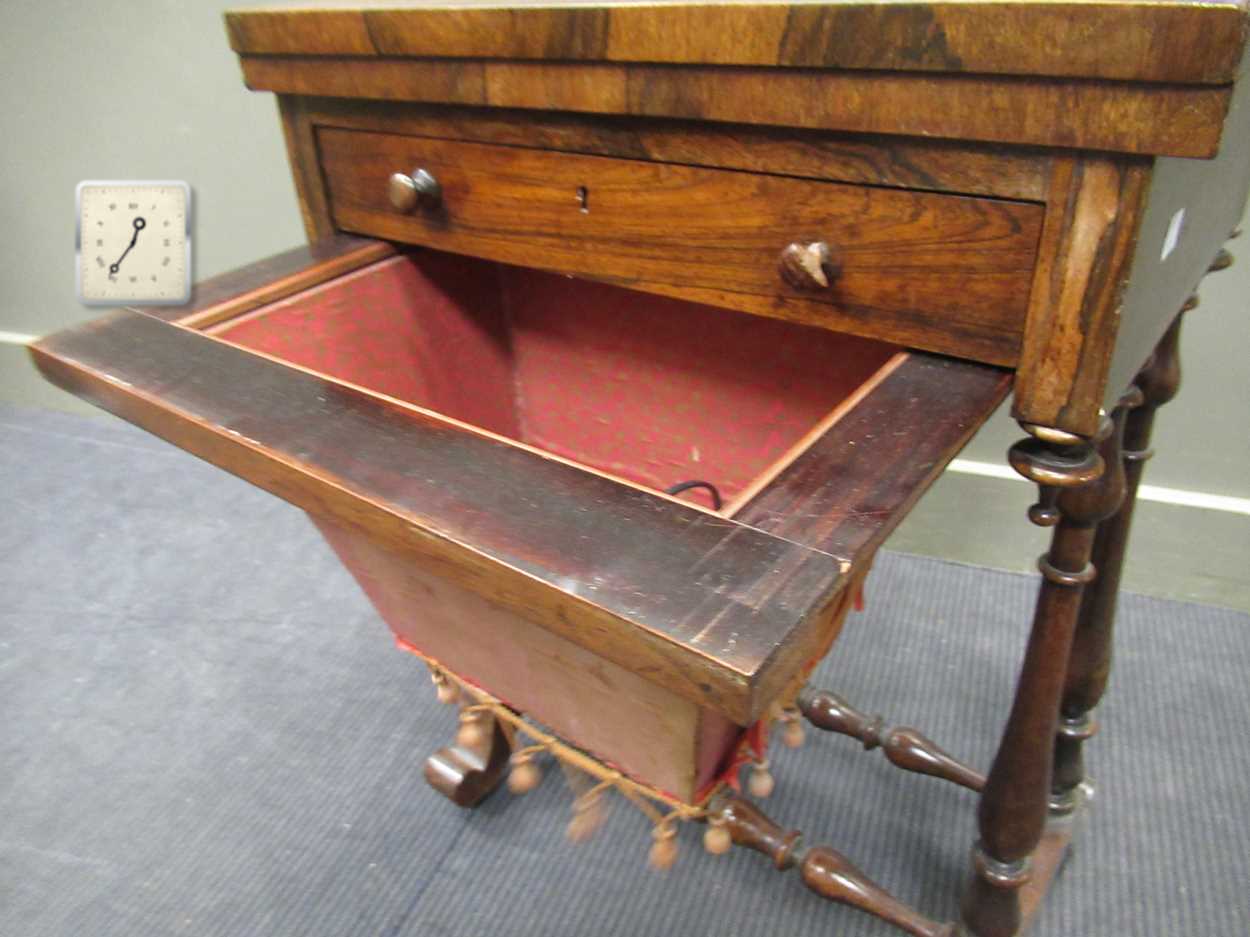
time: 12:36
